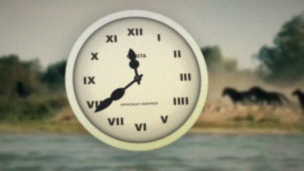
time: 11:39
